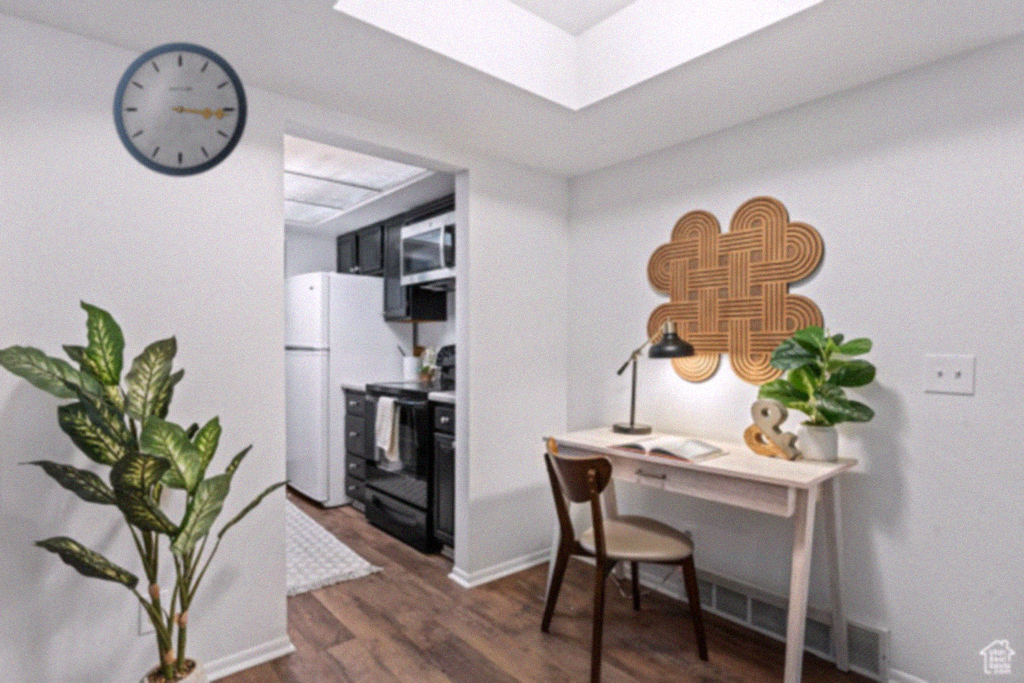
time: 3:16
